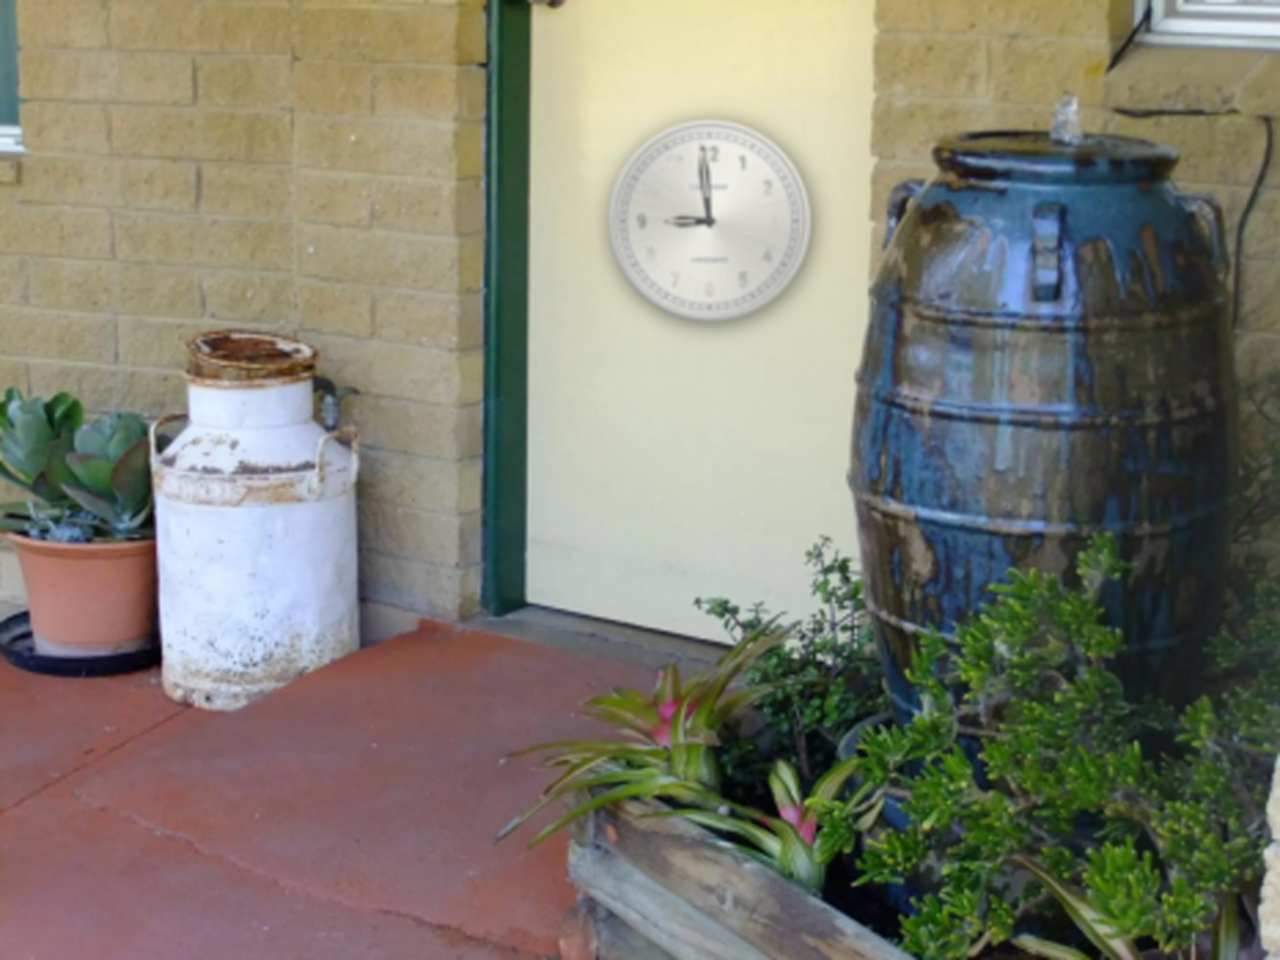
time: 8:59
